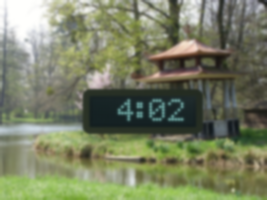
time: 4:02
